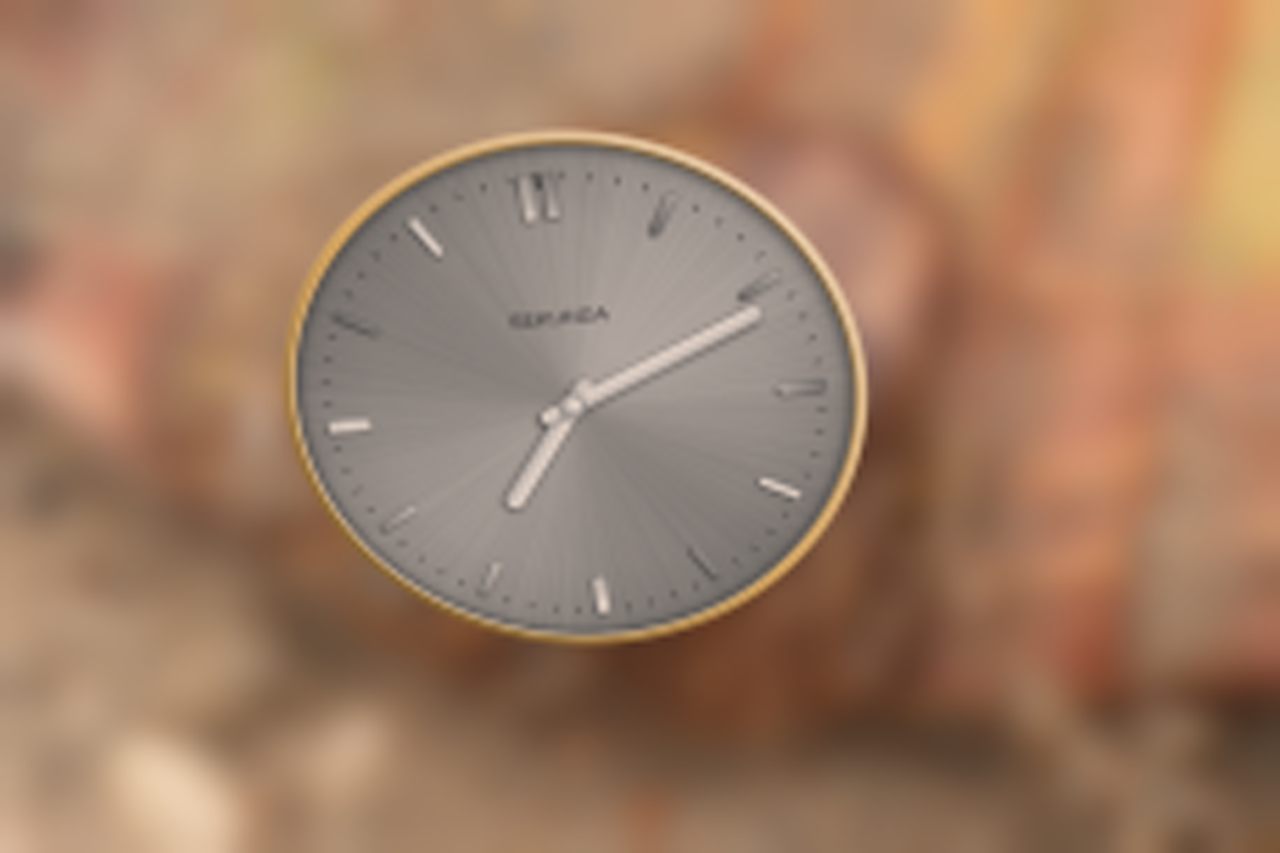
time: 7:11
